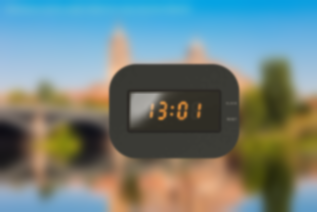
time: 13:01
